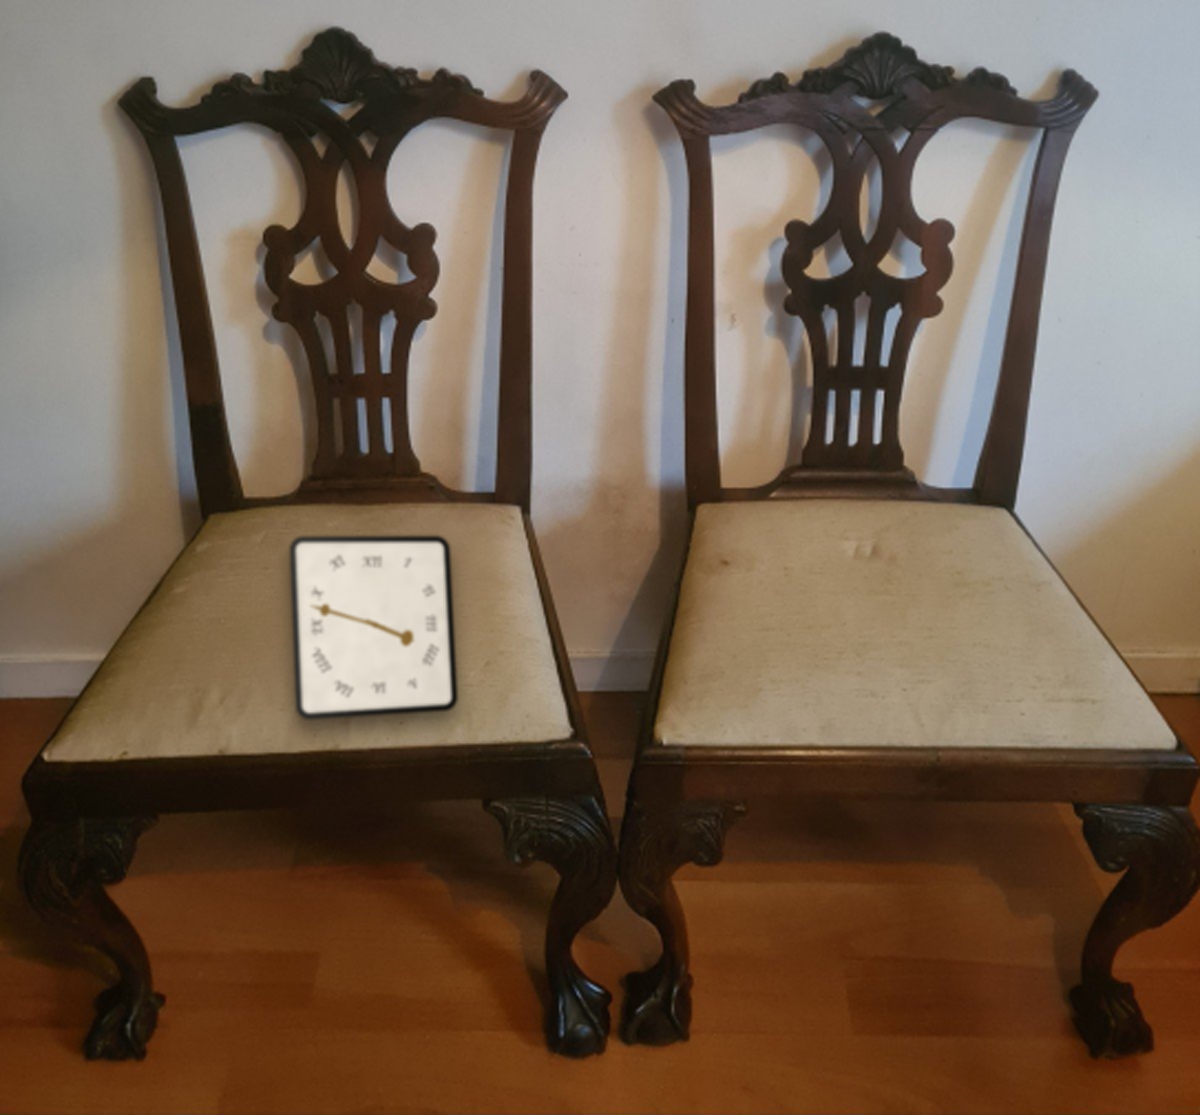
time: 3:48
